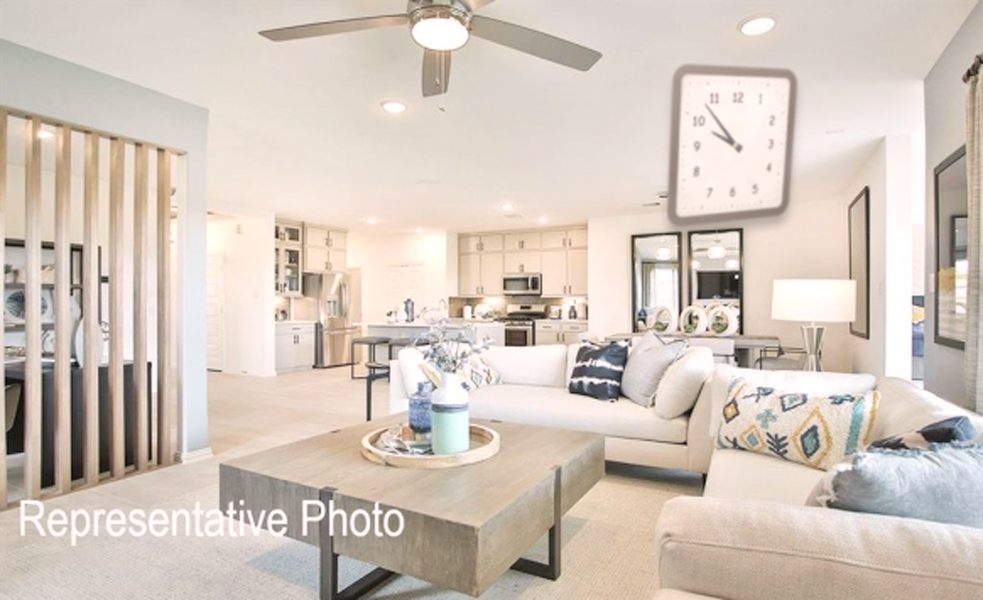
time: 9:53
